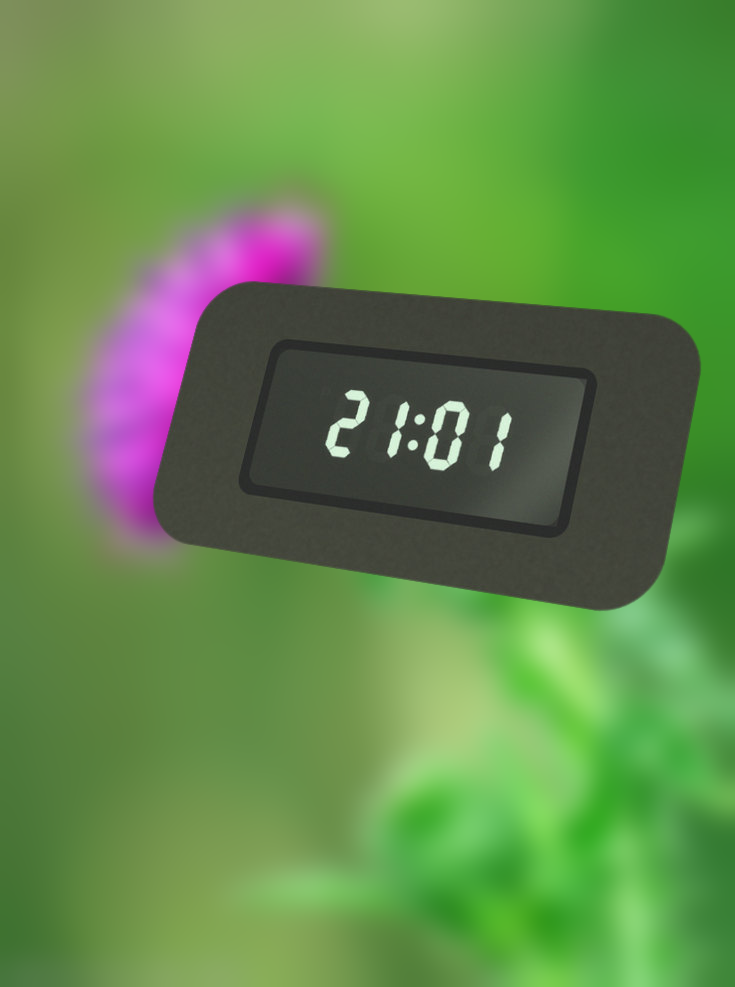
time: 21:01
